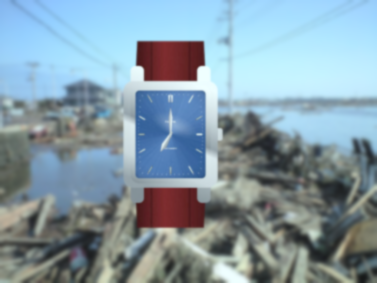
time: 7:00
